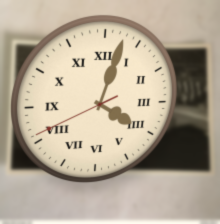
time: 4:02:41
